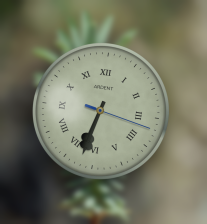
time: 6:32:17
